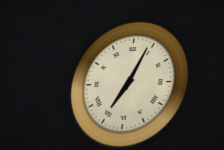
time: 7:04
